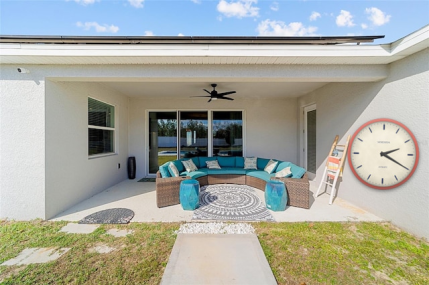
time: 2:20
